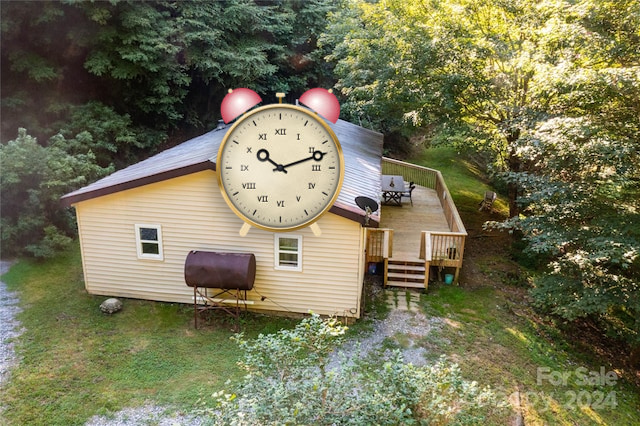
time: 10:12
